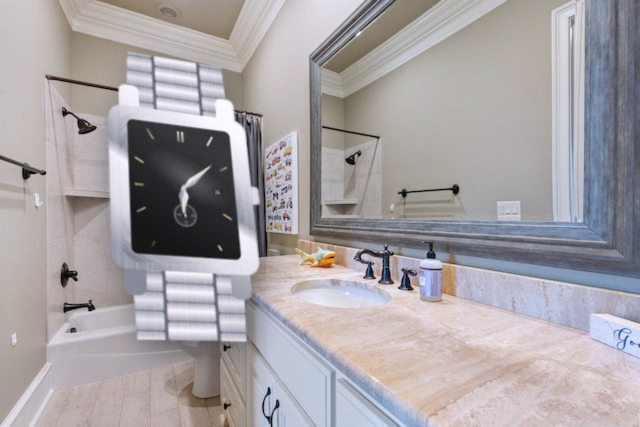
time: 6:08
